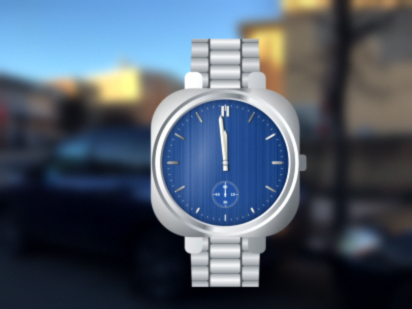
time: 11:59
